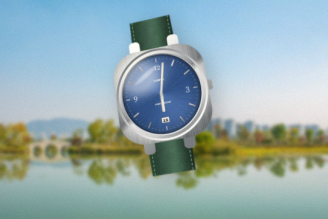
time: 6:02
